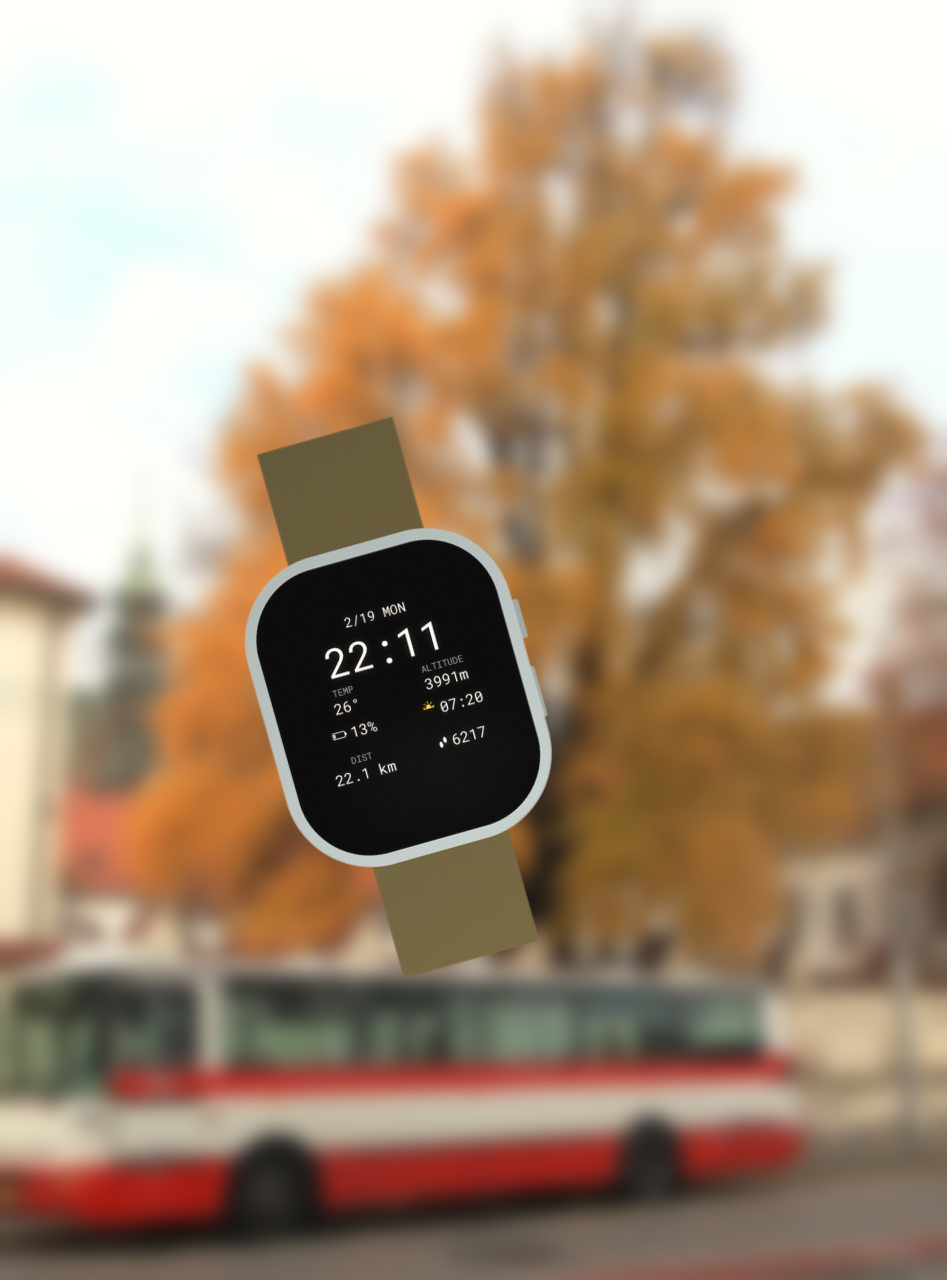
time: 22:11
